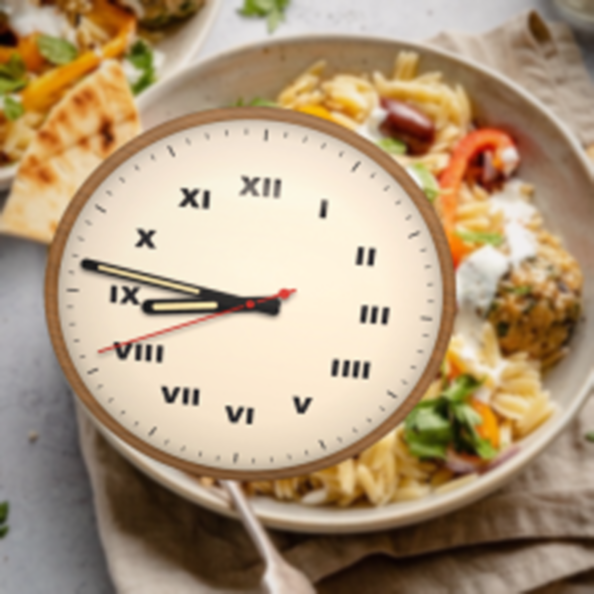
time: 8:46:41
